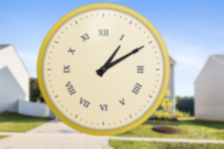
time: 1:10
